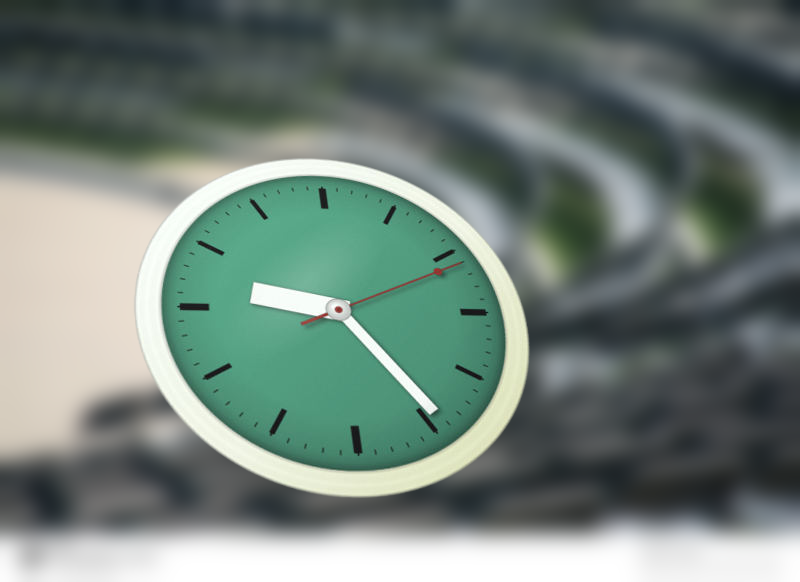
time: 9:24:11
